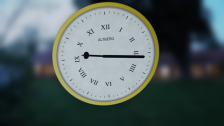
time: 9:16
